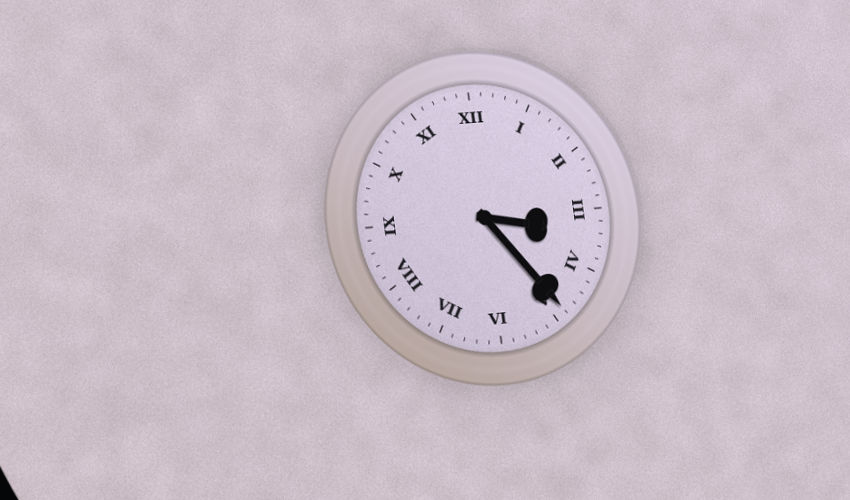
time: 3:24
